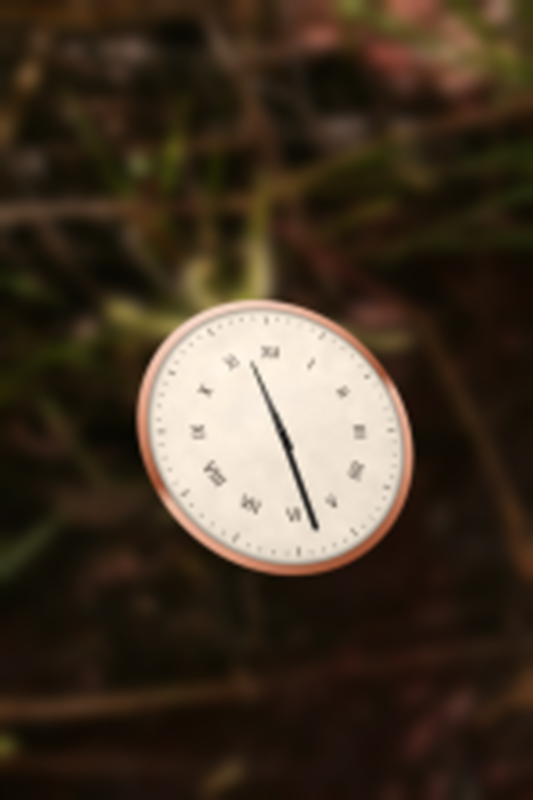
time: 11:28
